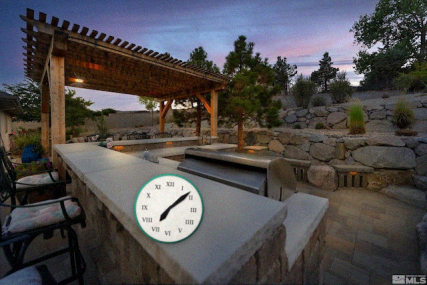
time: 7:08
